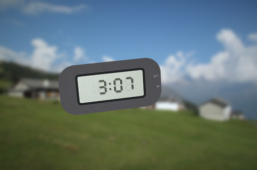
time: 3:07
